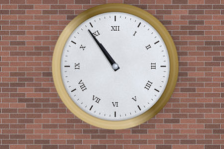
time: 10:54
